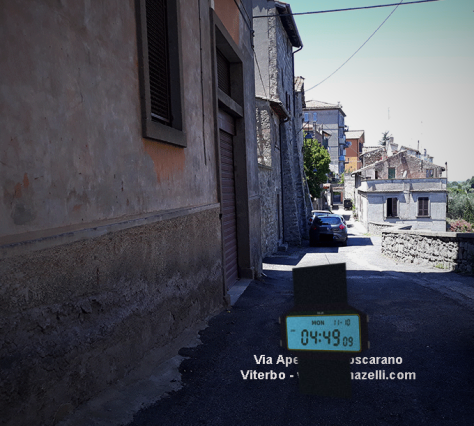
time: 4:49:09
